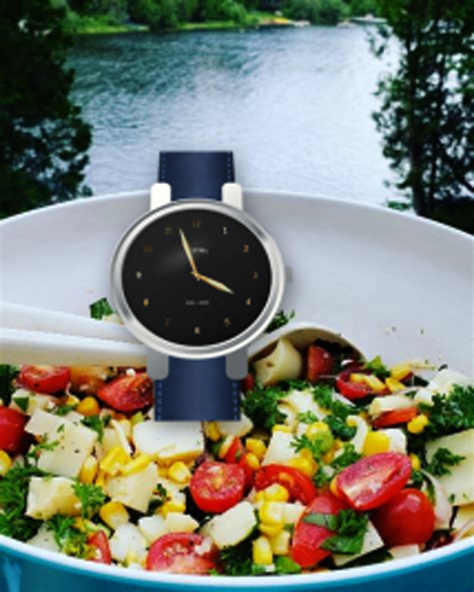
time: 3:57
